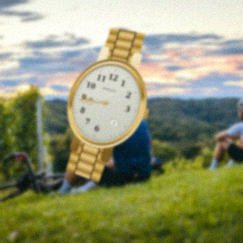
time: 8:44
